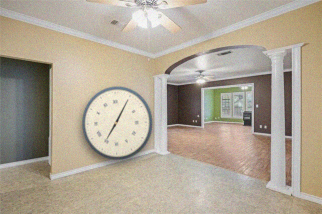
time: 7:05
